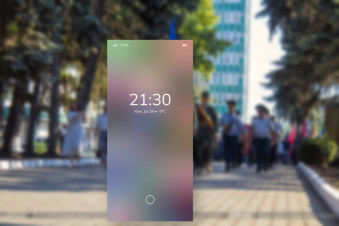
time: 21:30
